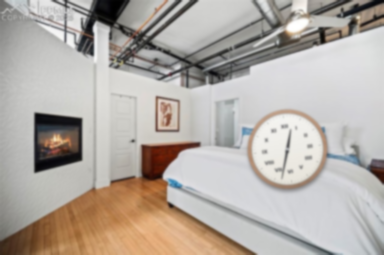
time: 12:33
